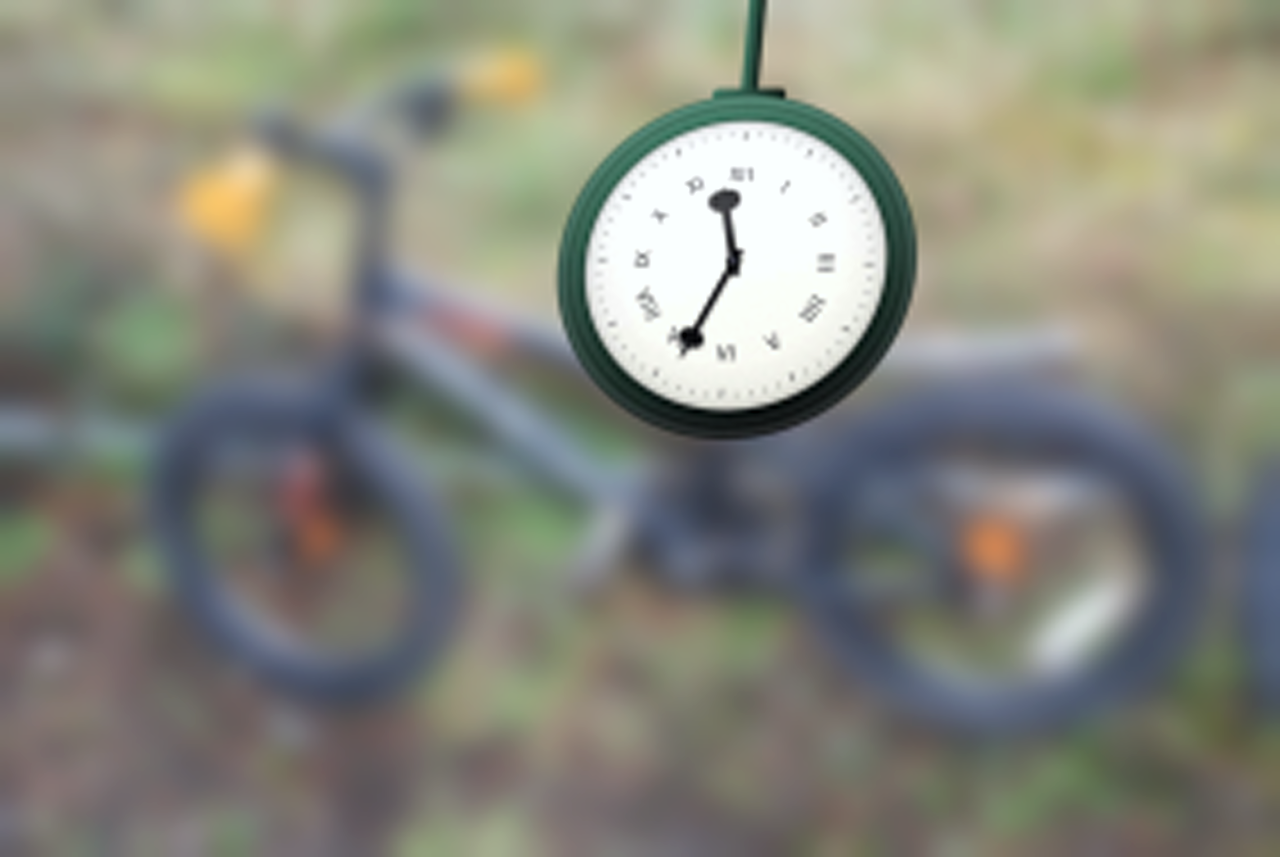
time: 11:34
